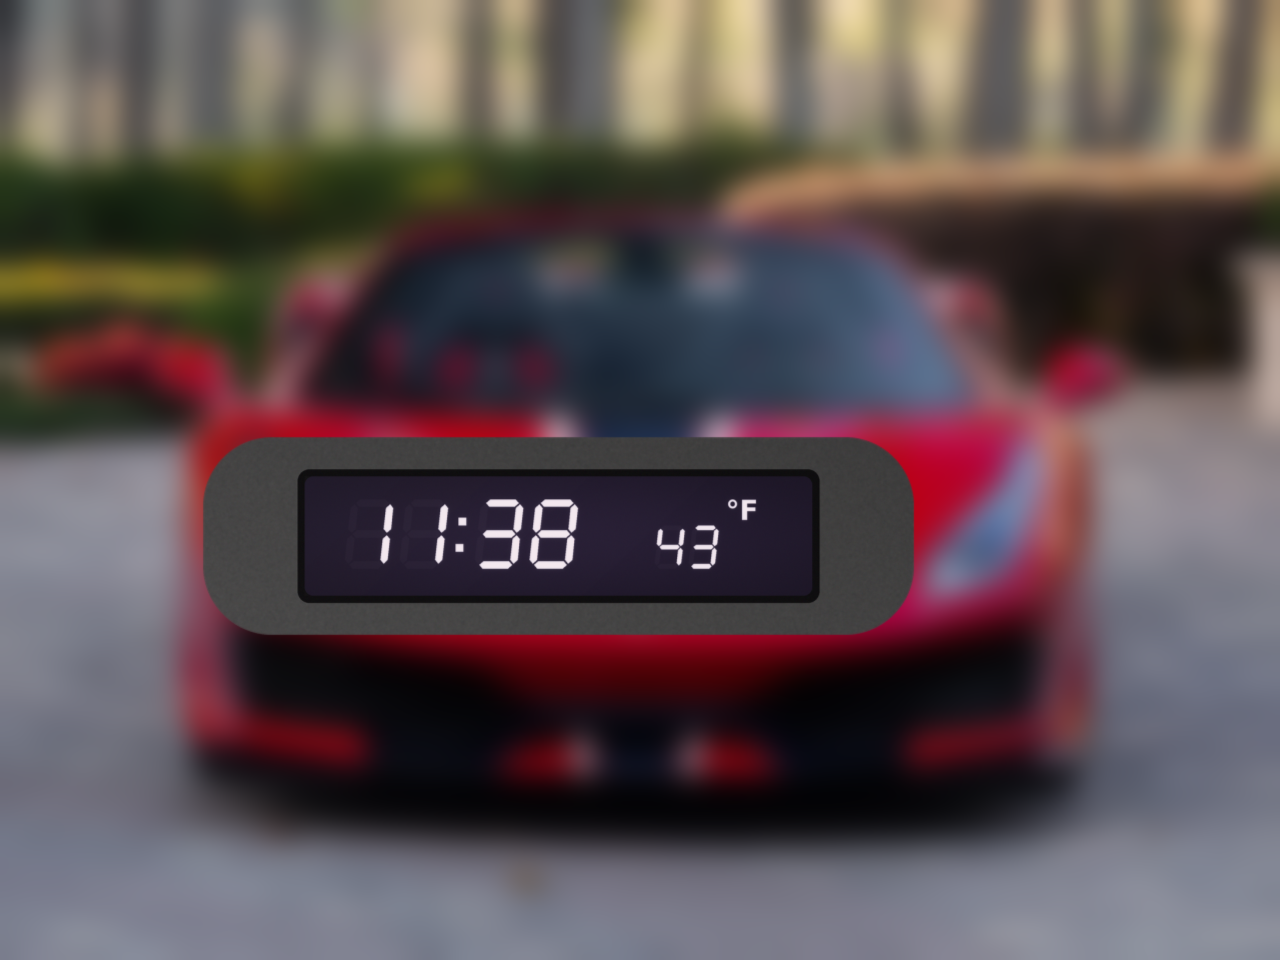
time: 11:38
